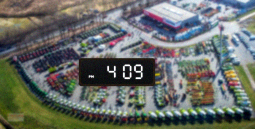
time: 4:09
